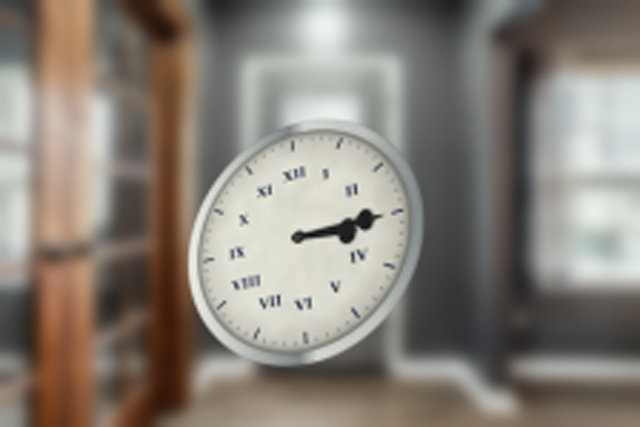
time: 3:15
